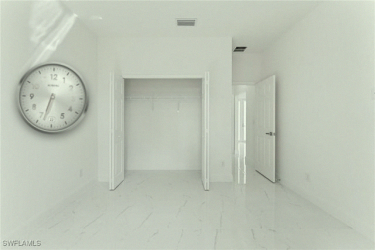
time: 6:33
